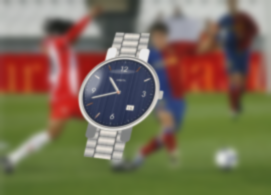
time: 10:42
